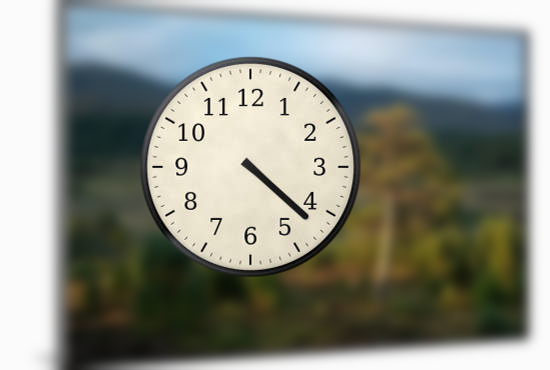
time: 4:22
